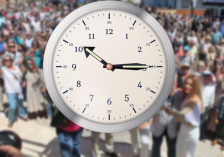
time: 10:15
